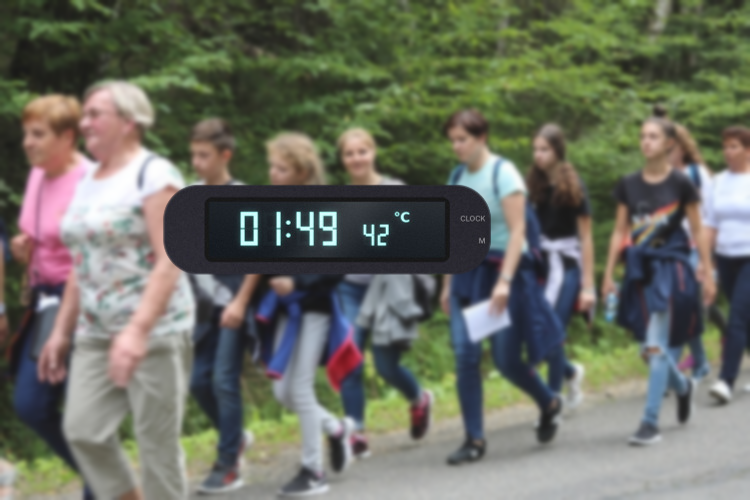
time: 1:49
